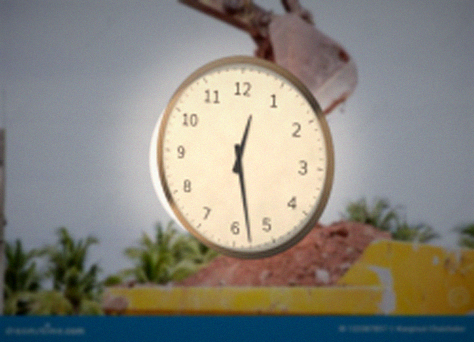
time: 12:28
